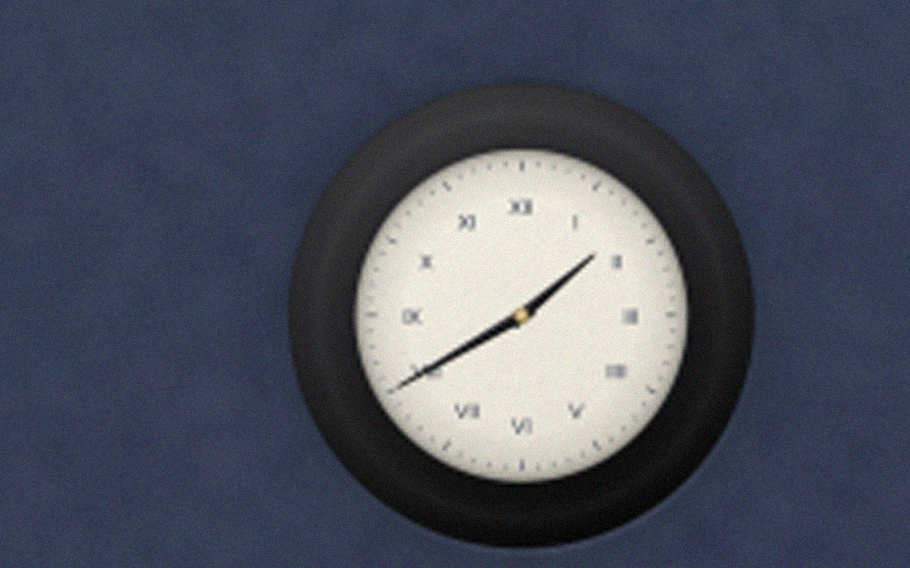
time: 1:40
